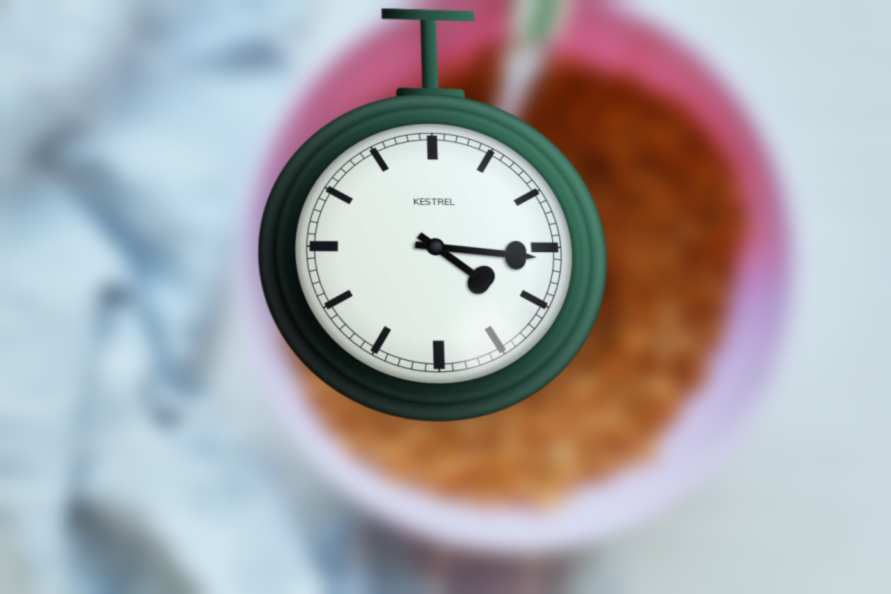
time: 4:16
